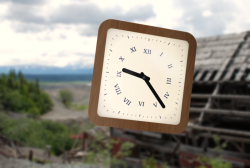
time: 9:23
